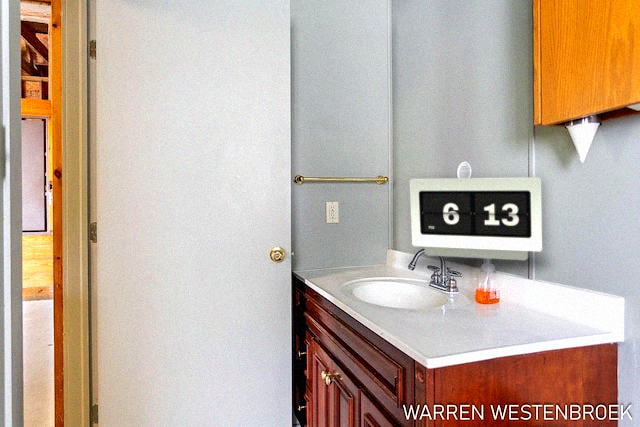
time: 6:13
